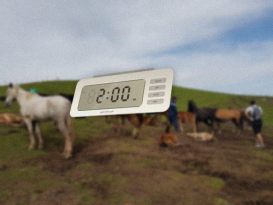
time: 2:00
